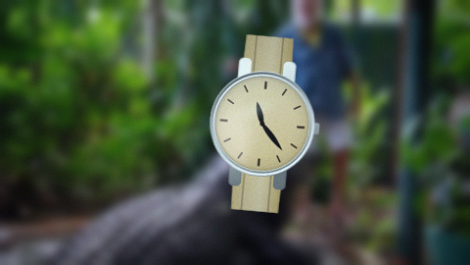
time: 11:23
